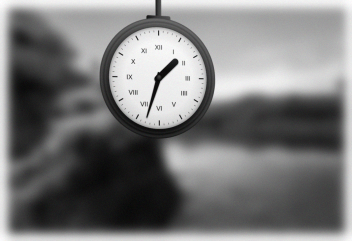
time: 1:33
